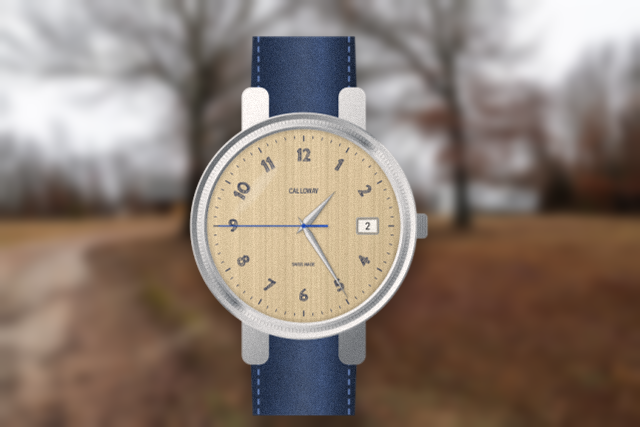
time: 1:24:45
